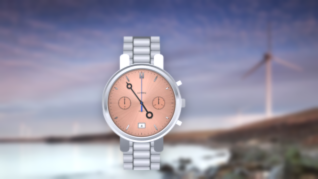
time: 4:54
